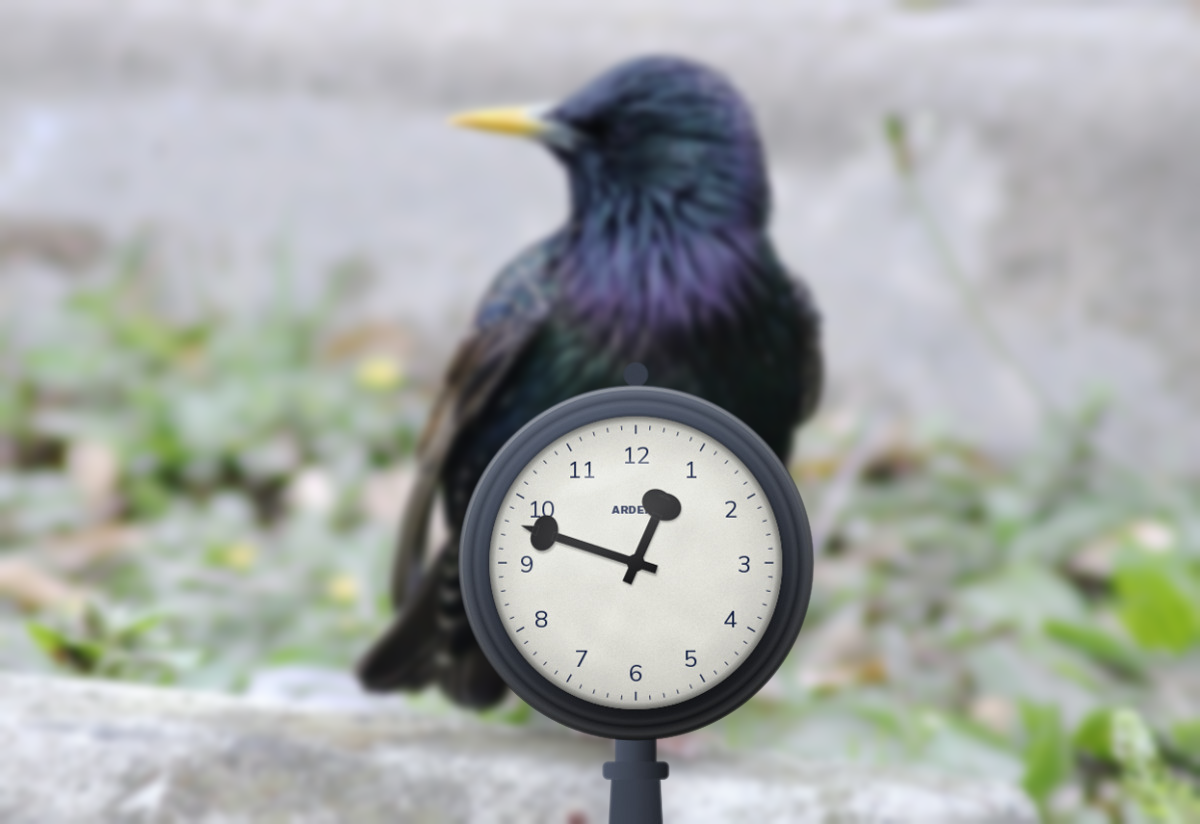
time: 12:48
